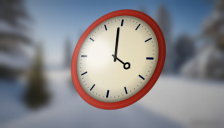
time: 3:59
